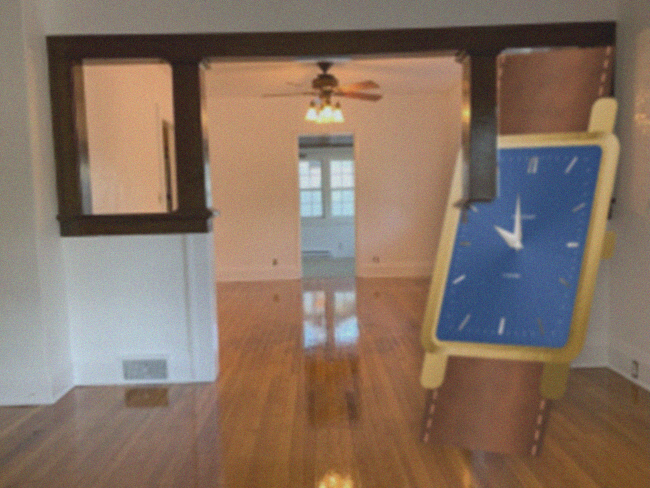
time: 9:58
